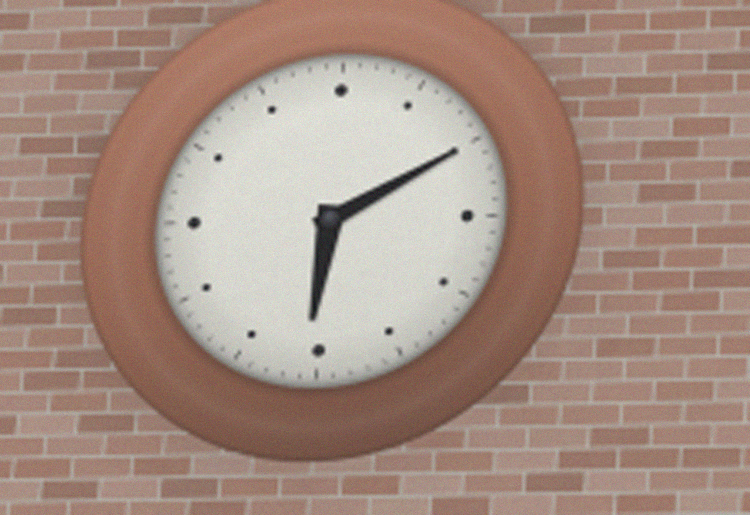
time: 6:10
